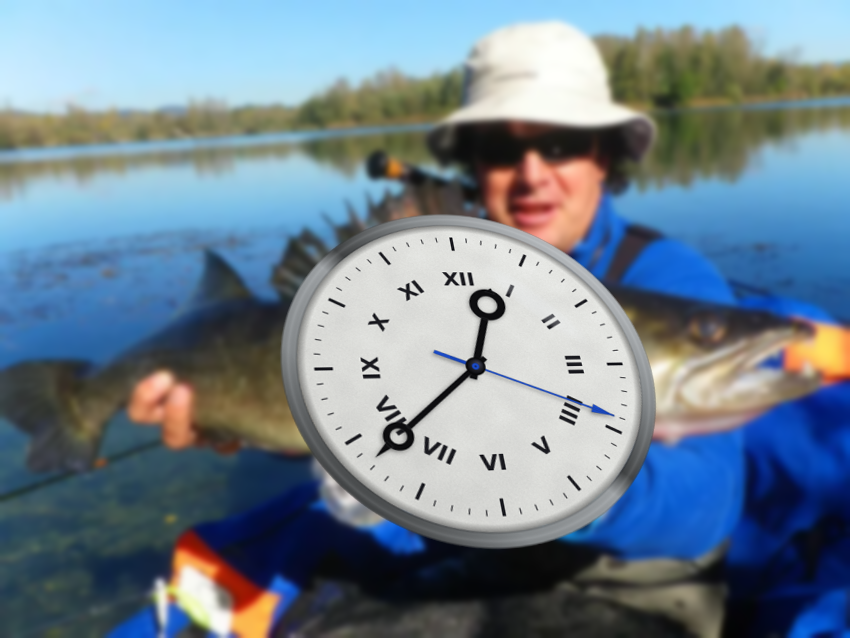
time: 12:38:19
